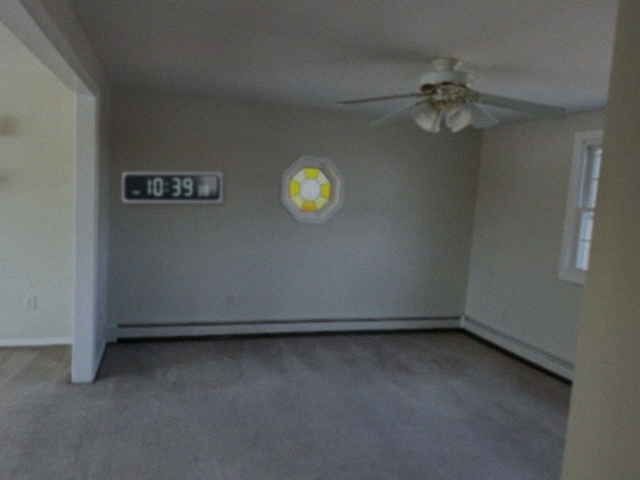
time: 10:39
